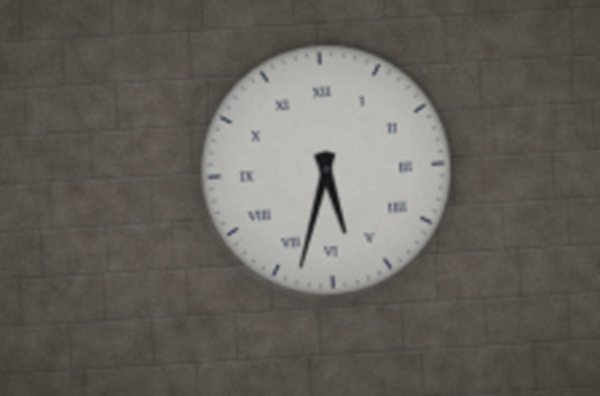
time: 5:33
